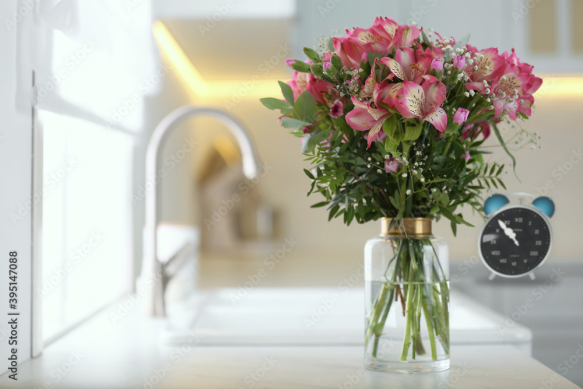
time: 10:53
